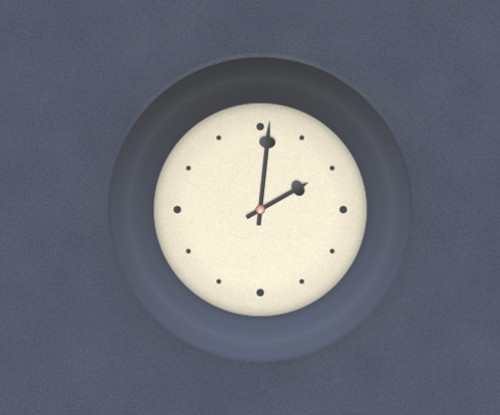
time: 2:01
